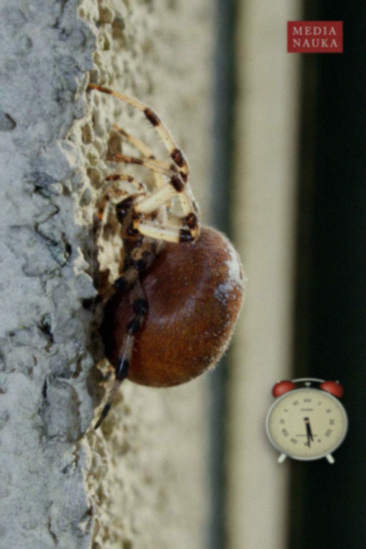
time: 5:29
